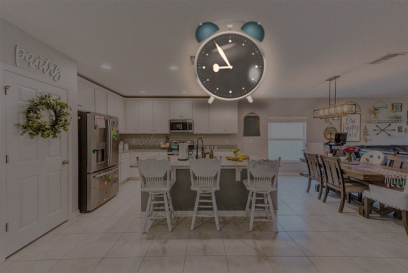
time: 8:55
